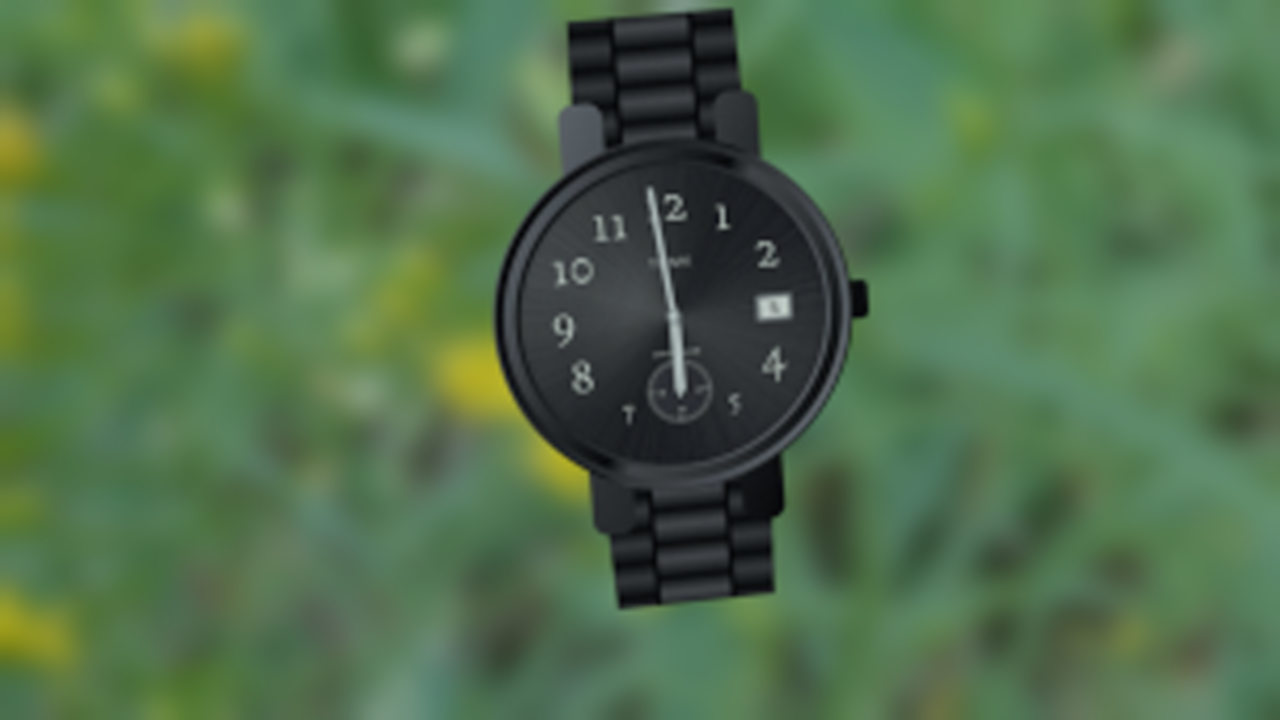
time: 5:59
